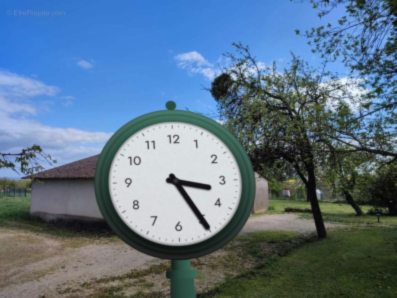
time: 3:25
